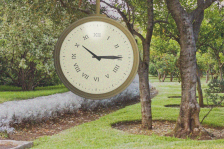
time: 10:15
